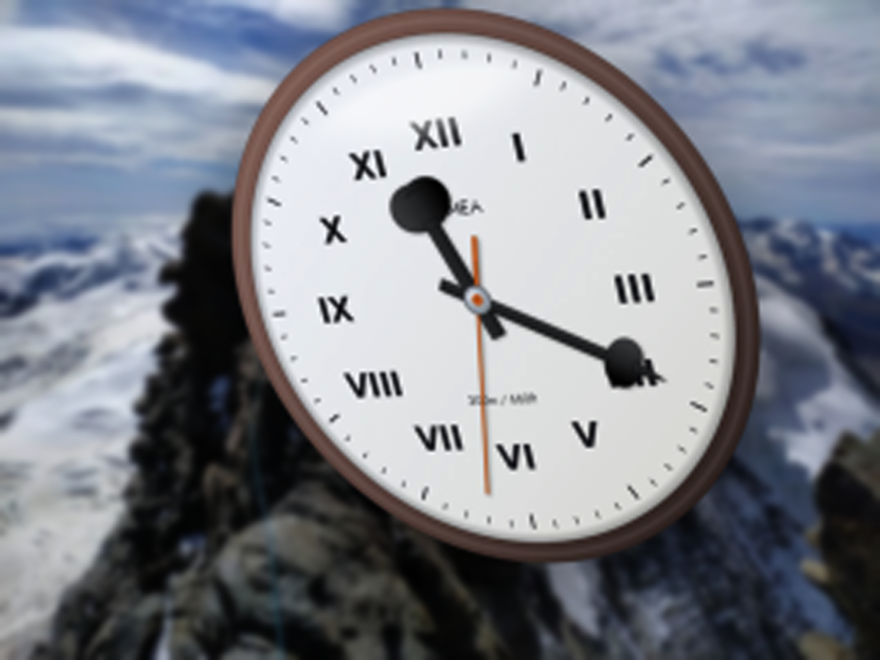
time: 11:19:32
